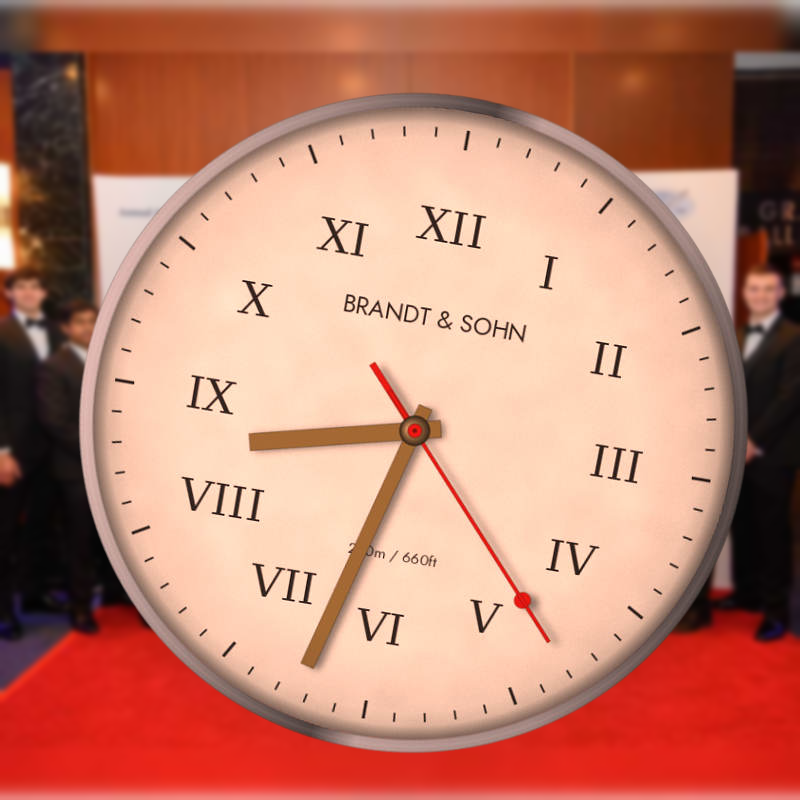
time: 8:32:23
